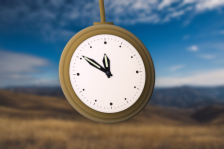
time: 11:51
